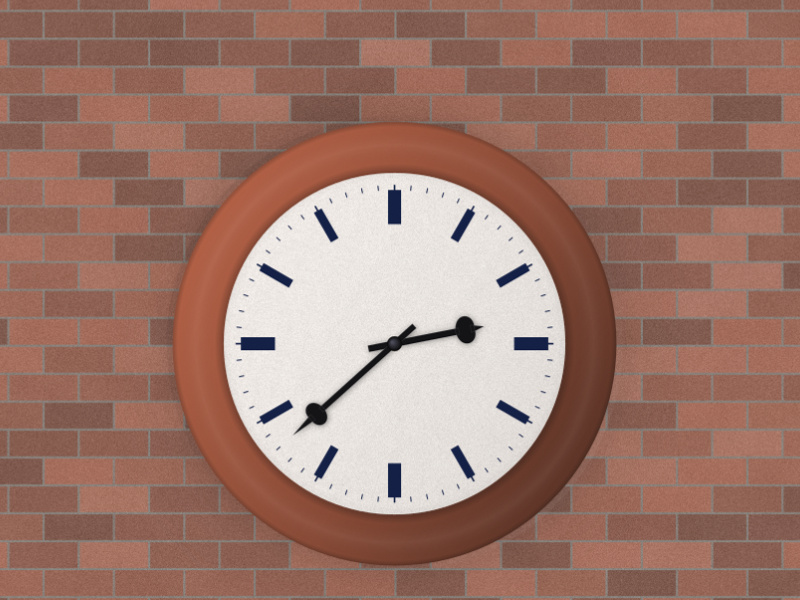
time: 2:38
